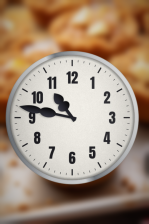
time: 10:47
